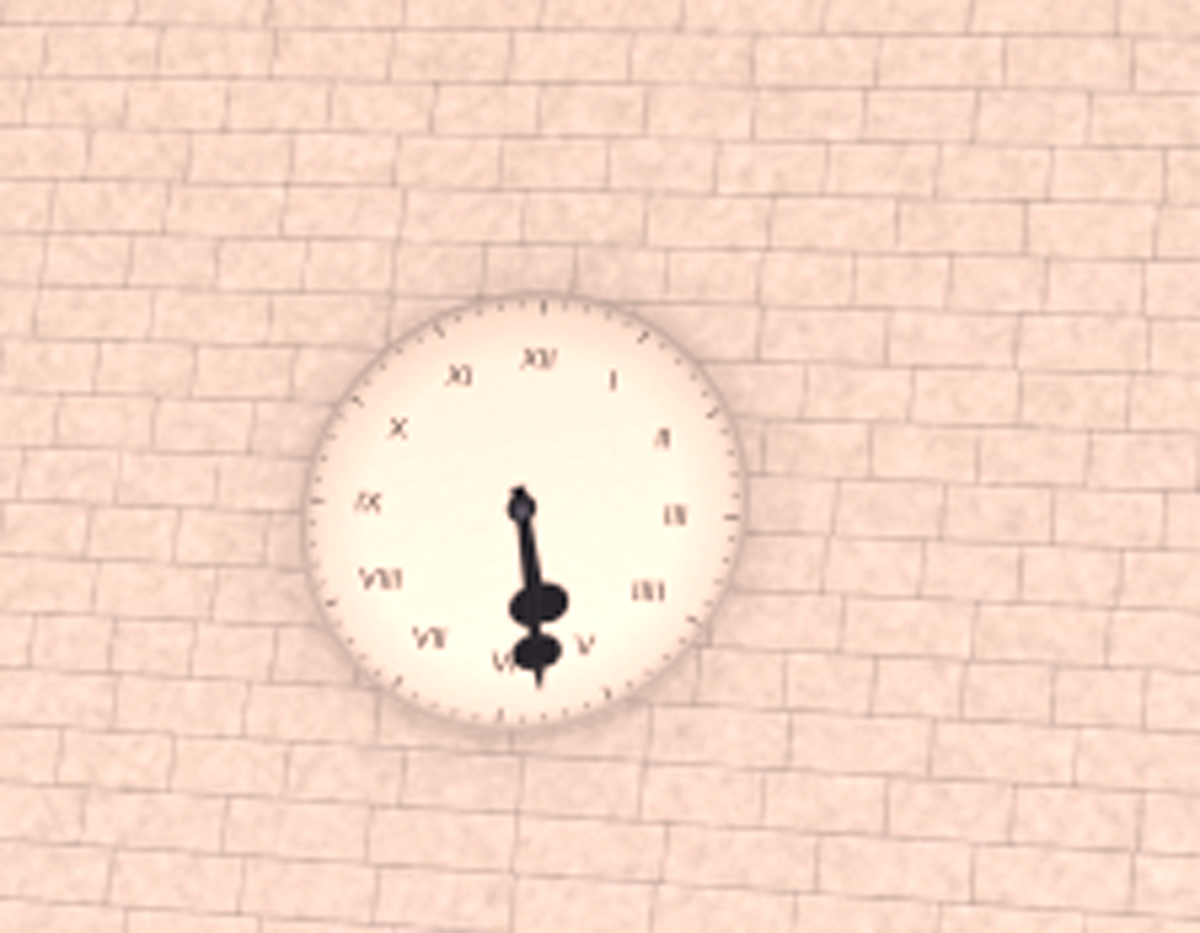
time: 5:28
